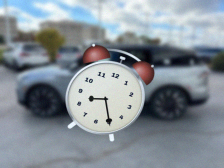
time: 8:25
